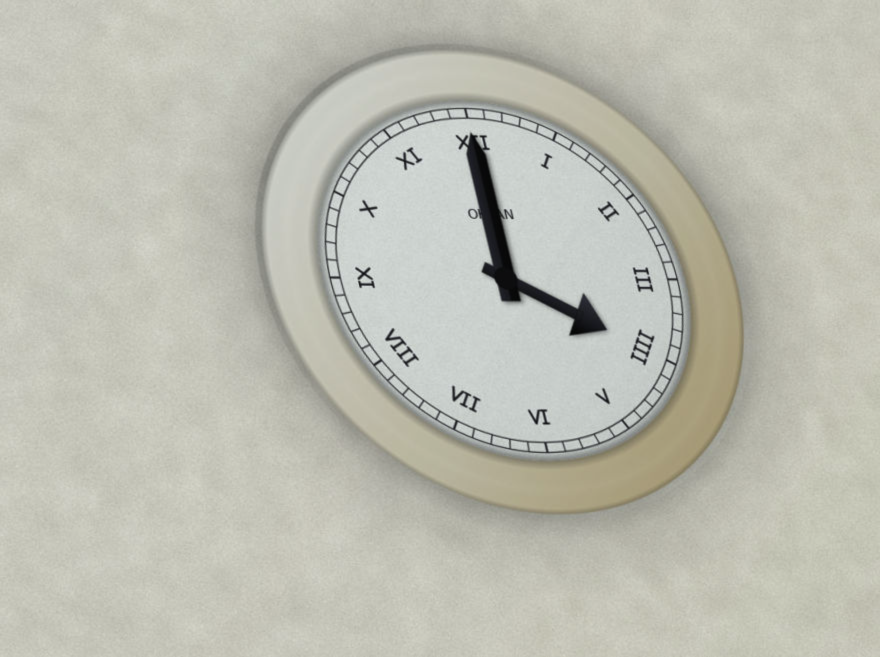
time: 4:00
